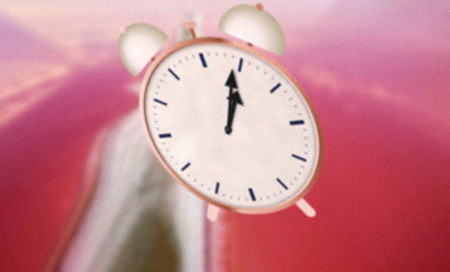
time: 1:04
